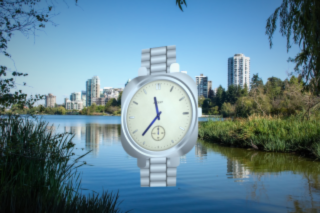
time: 11:37
